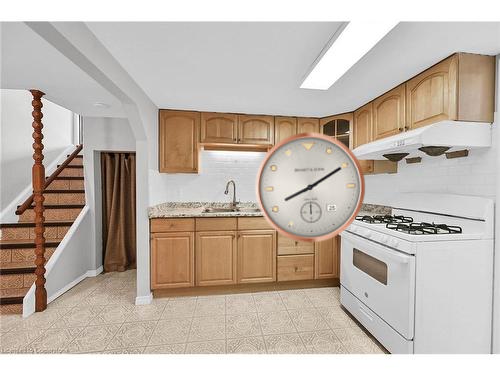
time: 8:10
